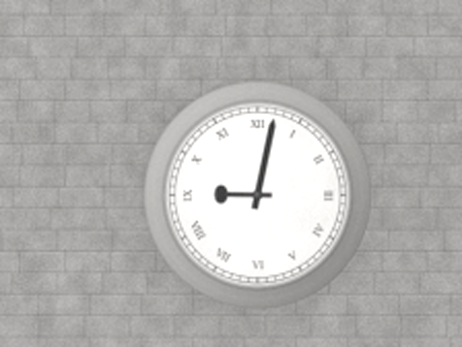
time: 9:02
